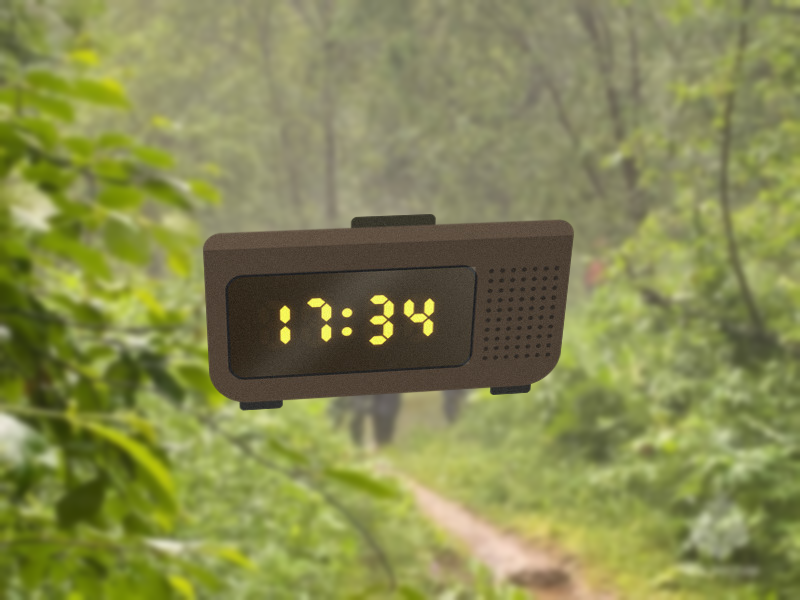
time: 17:34
